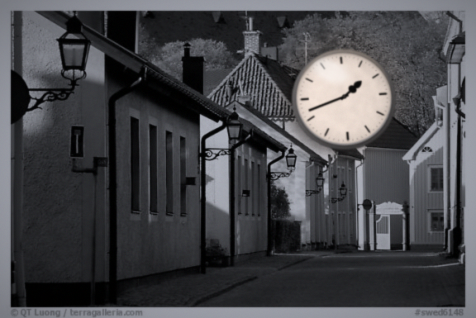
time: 1:42
